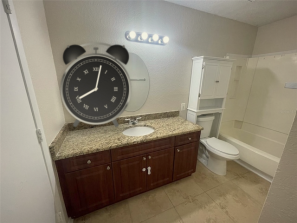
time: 8:02
